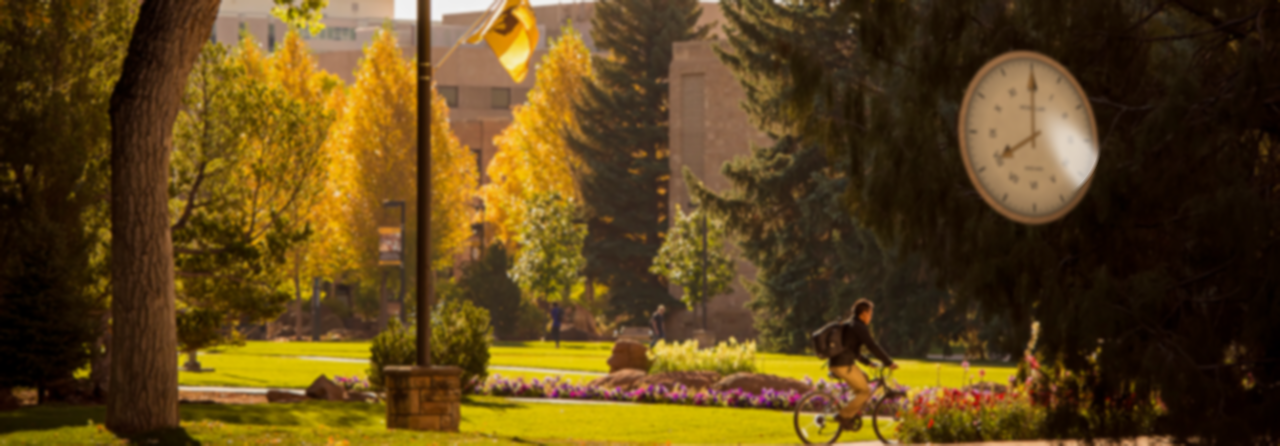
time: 8:00
